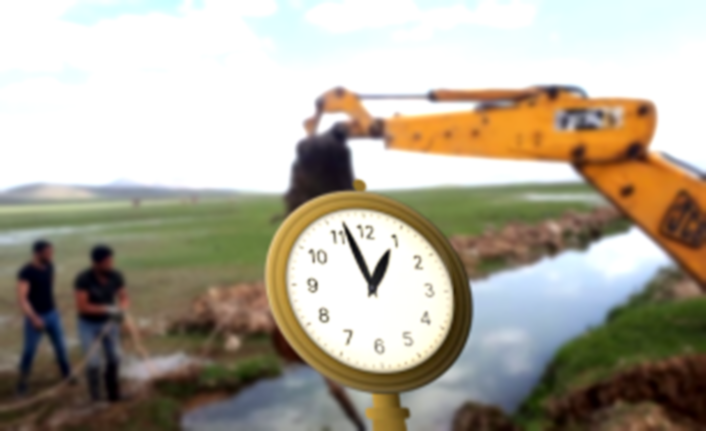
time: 12:57
